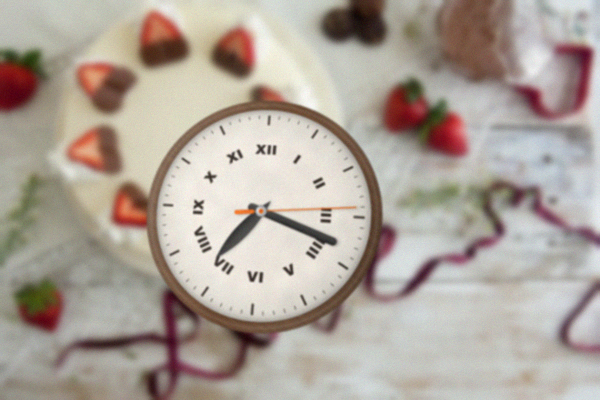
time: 7:18:14
